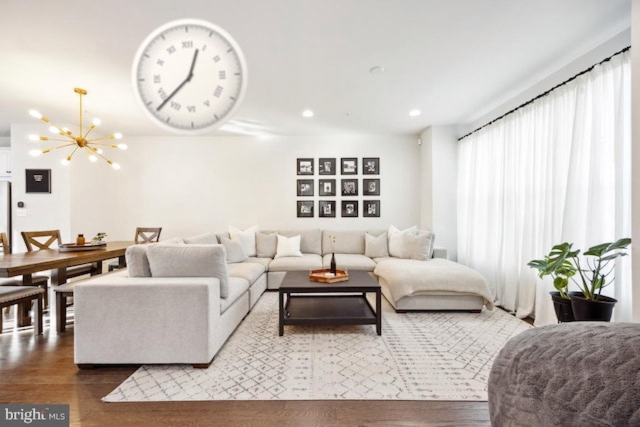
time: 12:38
